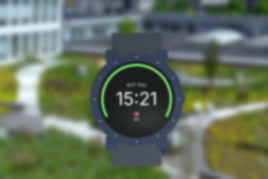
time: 15:21
